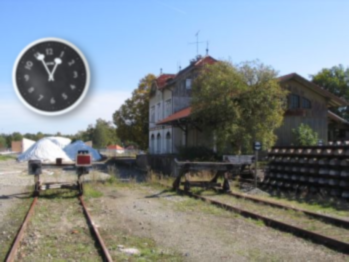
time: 12:56
